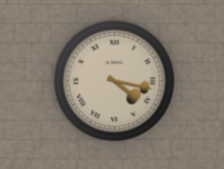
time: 4:17
